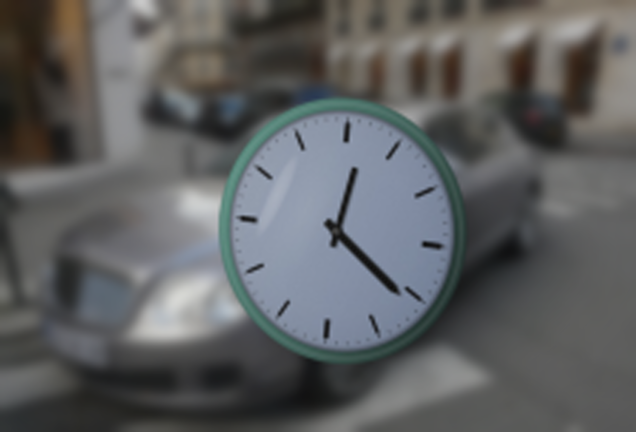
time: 12:21
